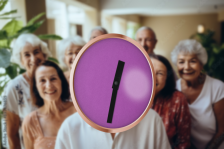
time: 12:32
